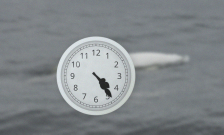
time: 4:24
